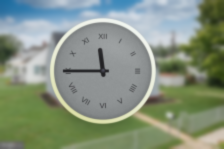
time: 11:45
